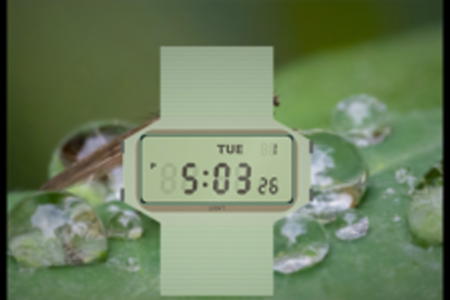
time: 5:03:26
